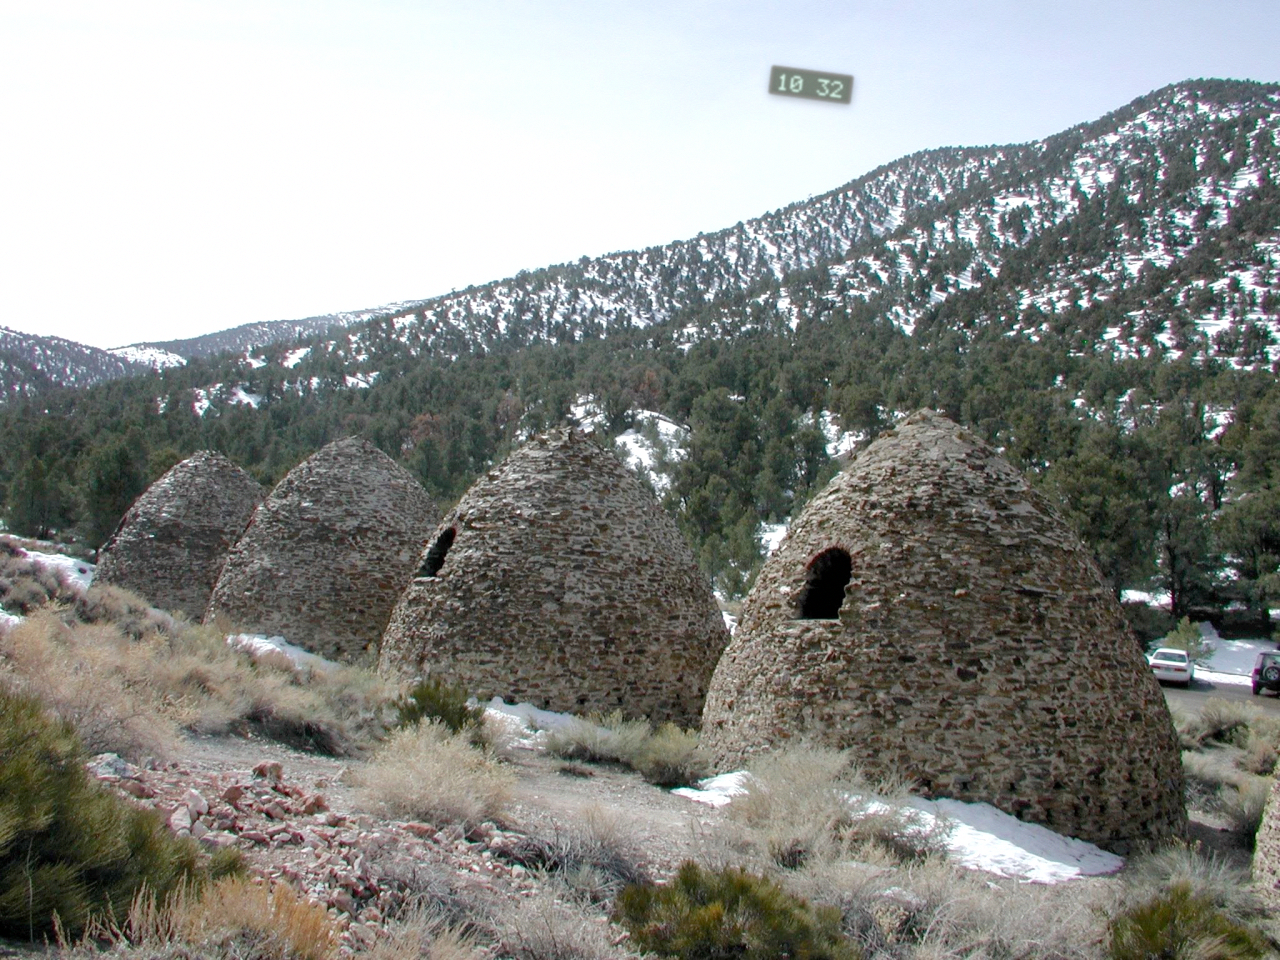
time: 10:32
